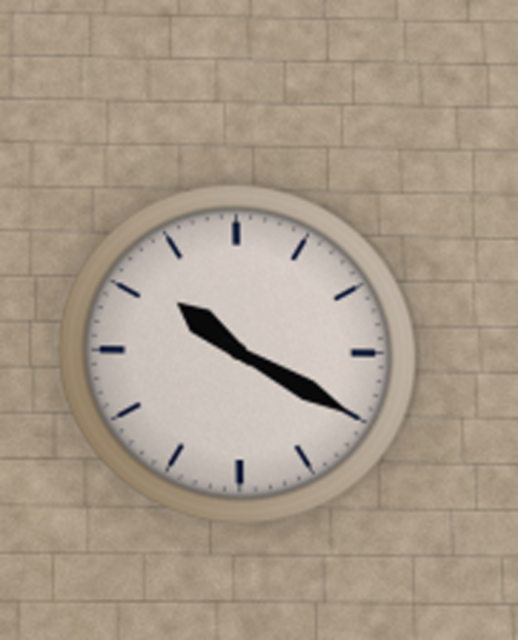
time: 10:20
